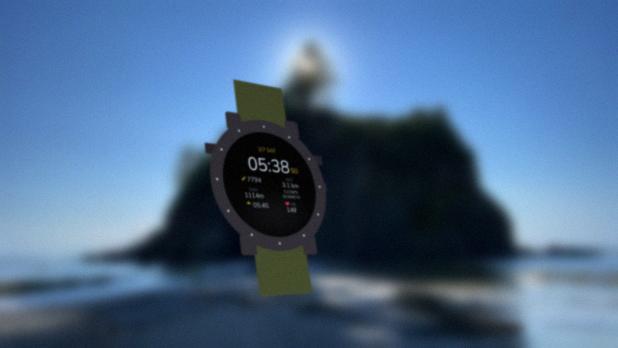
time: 5:38
